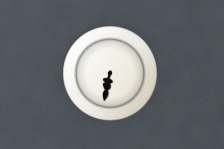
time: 6:32
